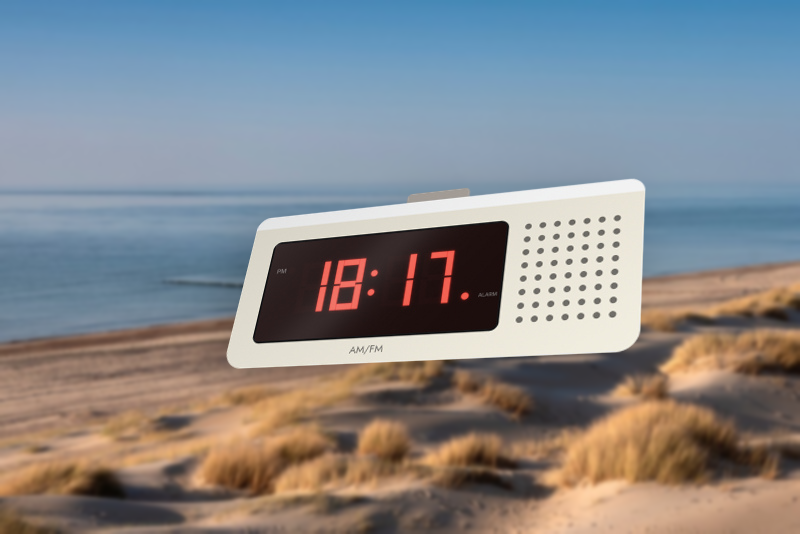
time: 18:17
